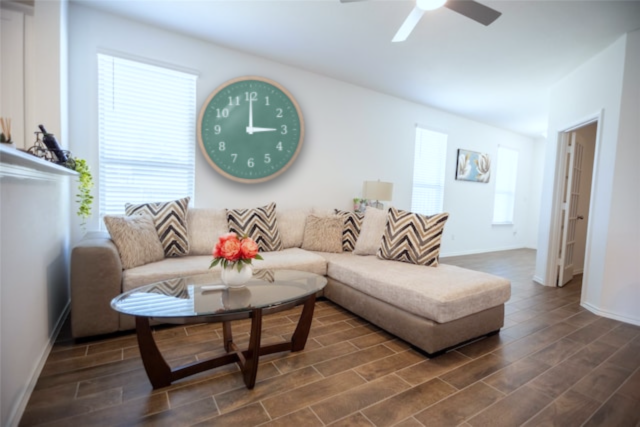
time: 3:00
